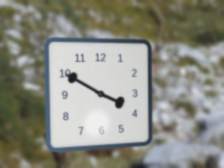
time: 3:50
